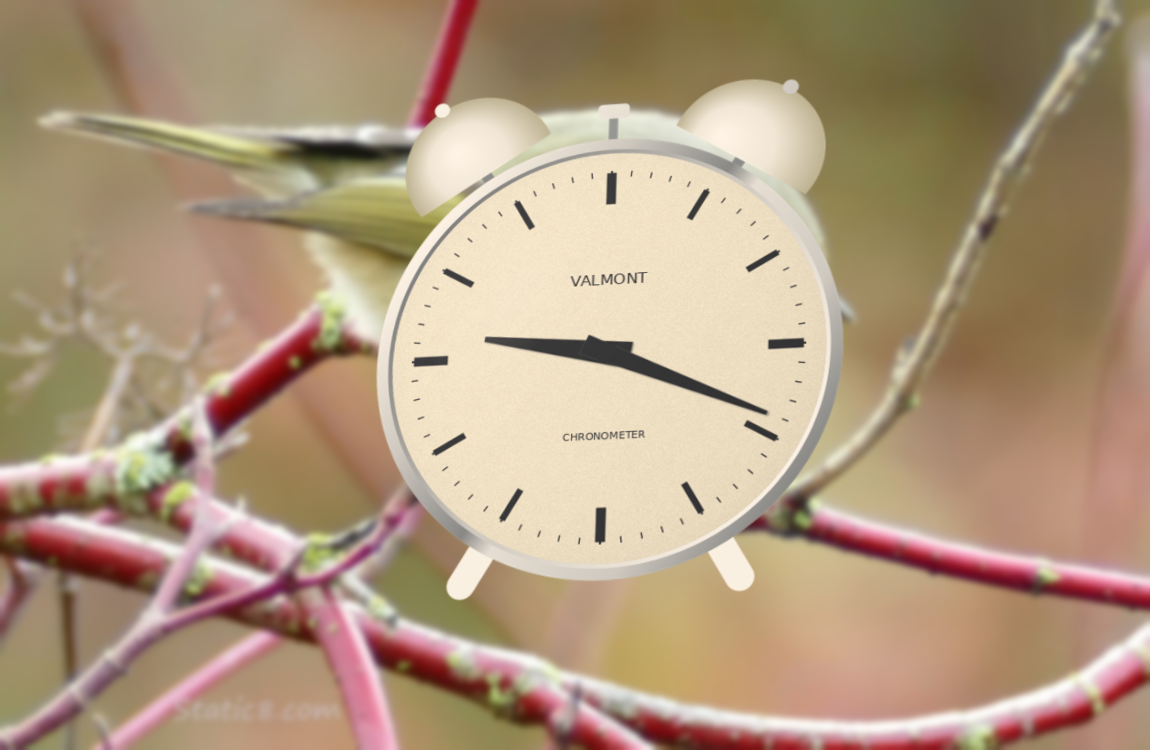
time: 9:19
